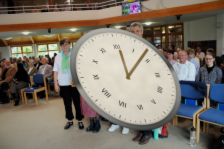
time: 12:08
